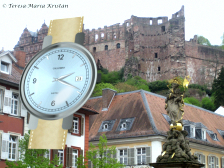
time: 2:19
